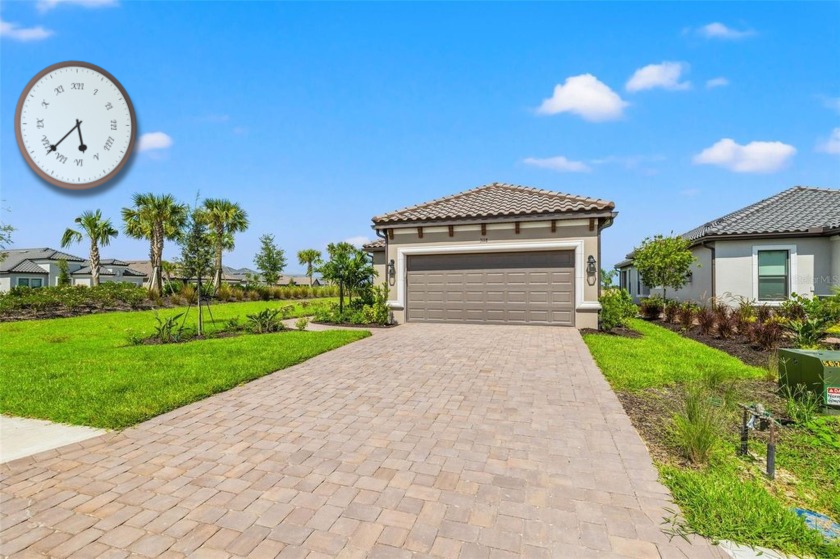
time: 5:38
